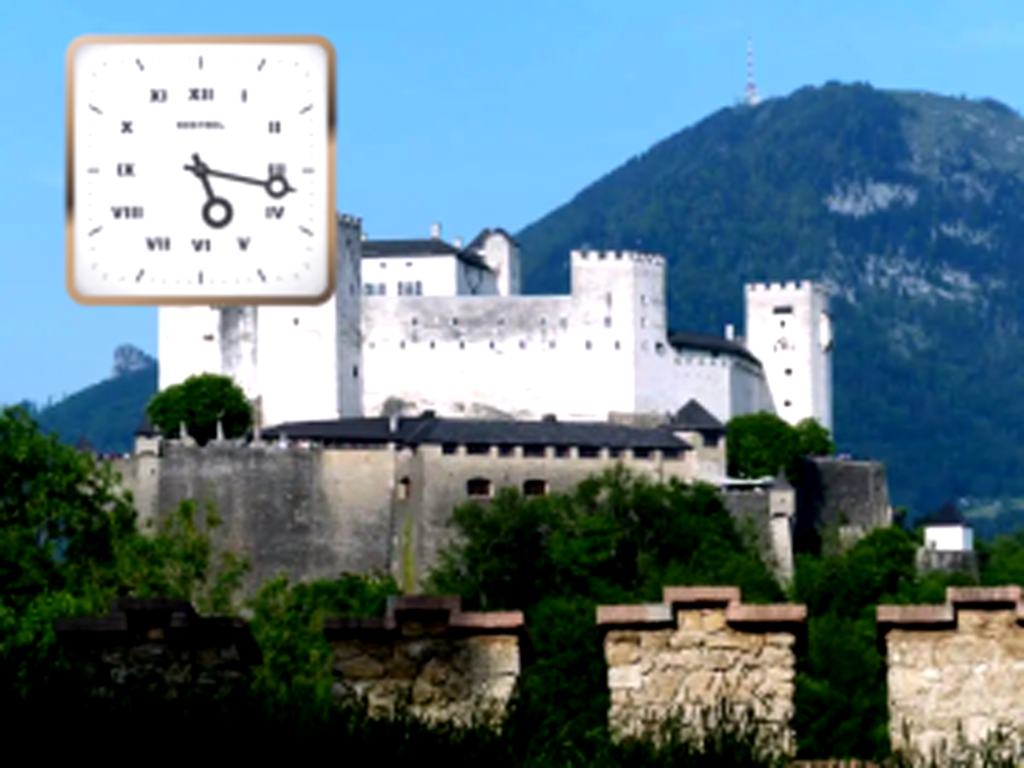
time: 5:17
